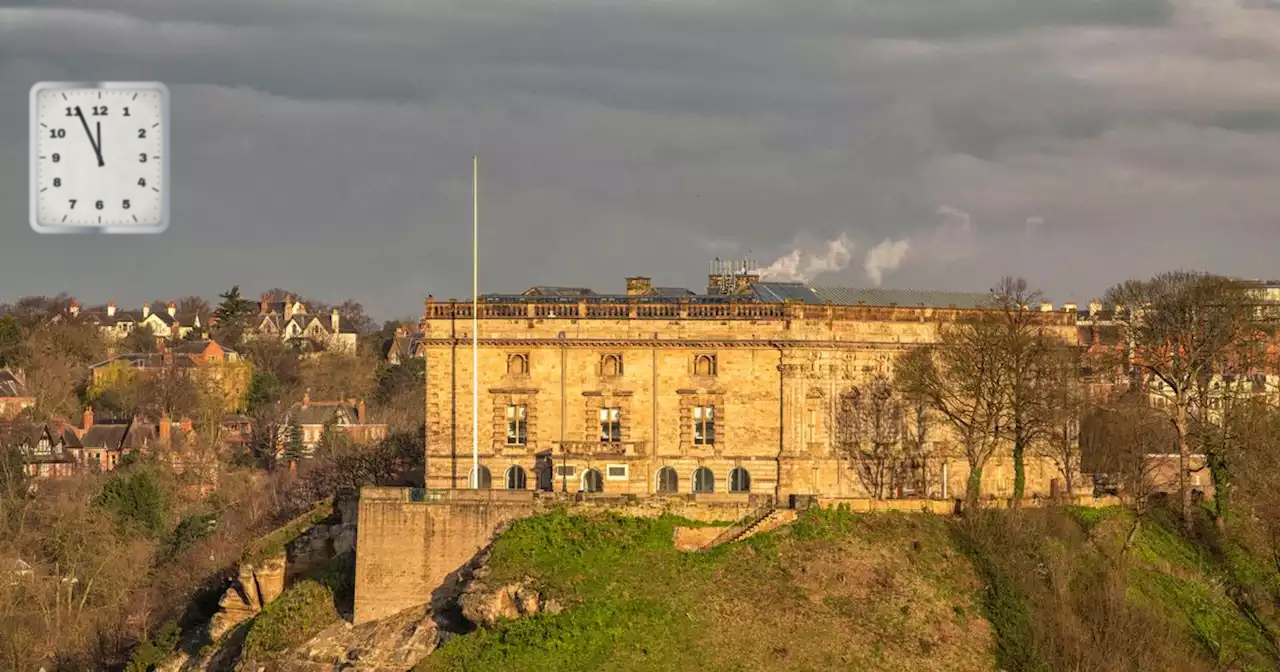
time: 11:56
